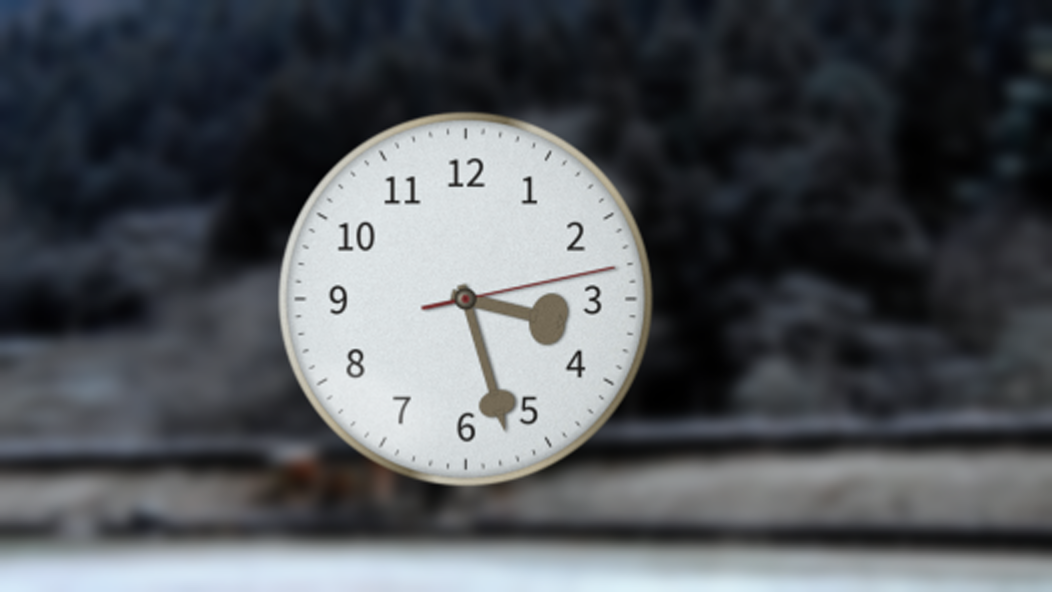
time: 3:27:13
